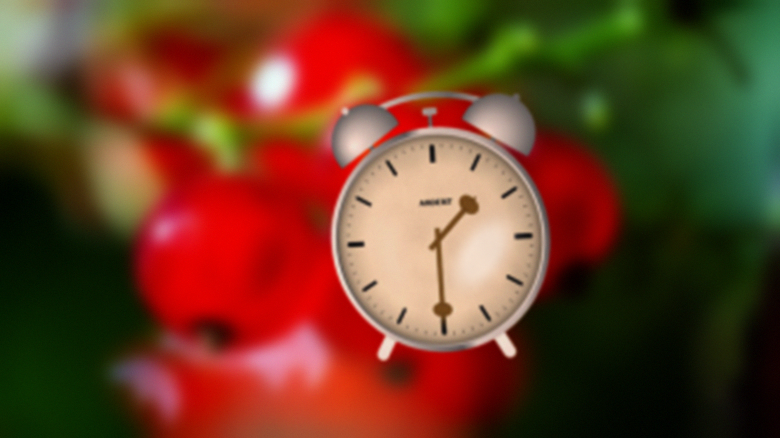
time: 1:30
